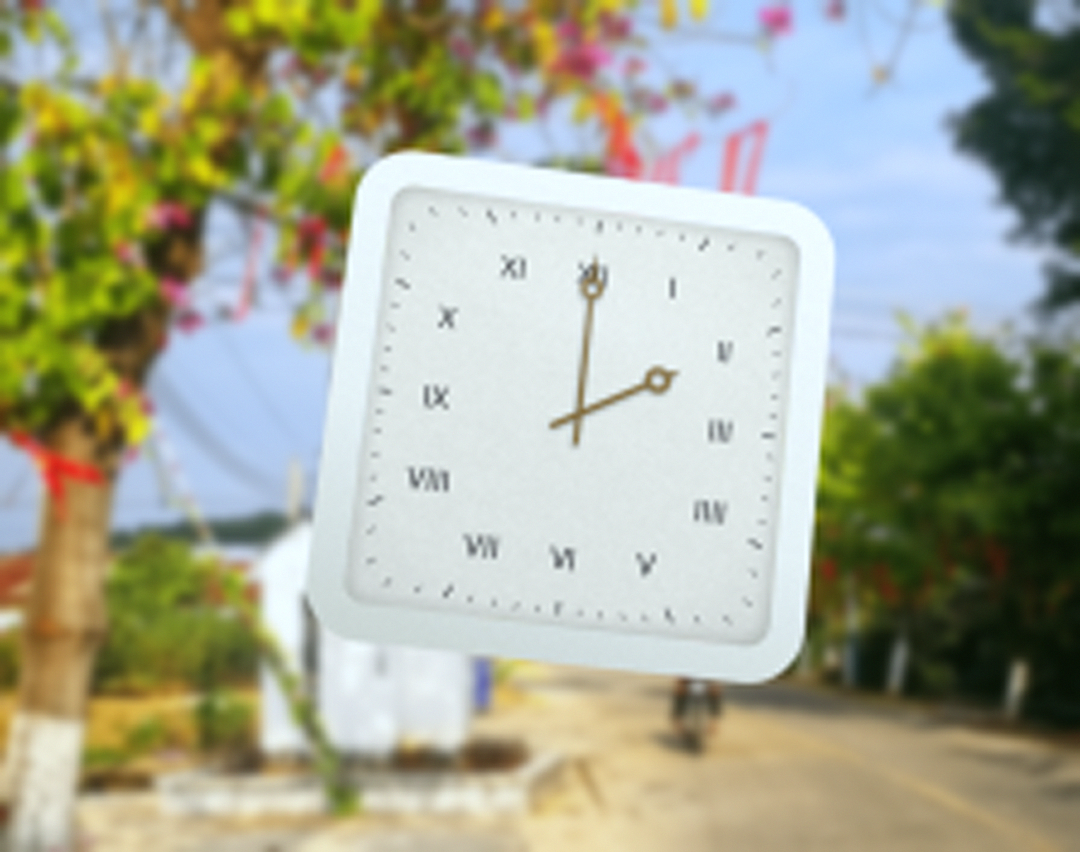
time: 2:00
